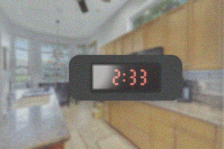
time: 2:33
